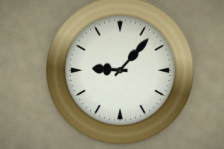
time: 9:07
